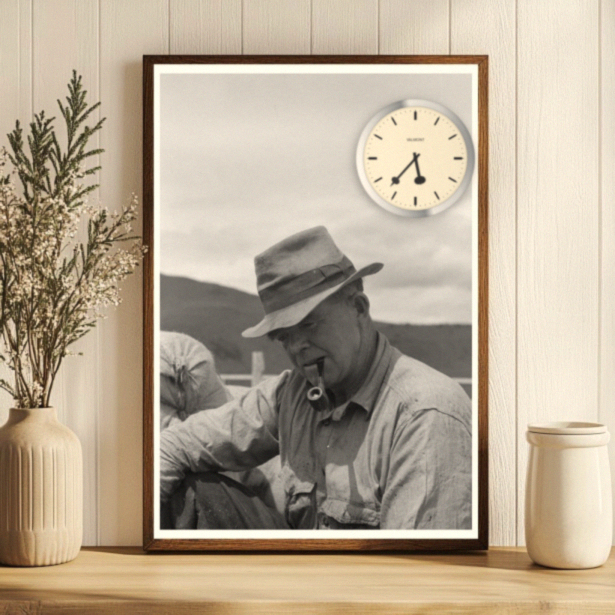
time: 5:37
